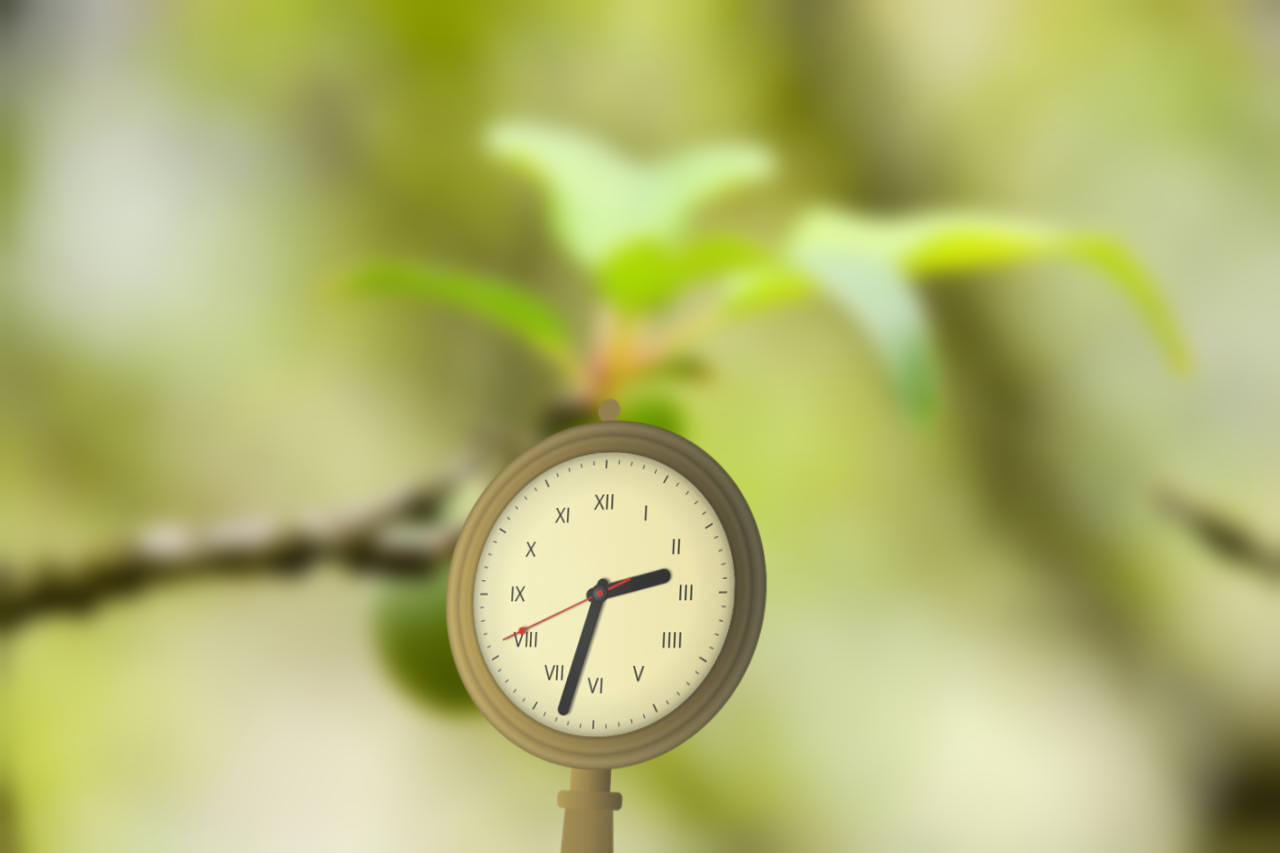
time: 2:32:41
